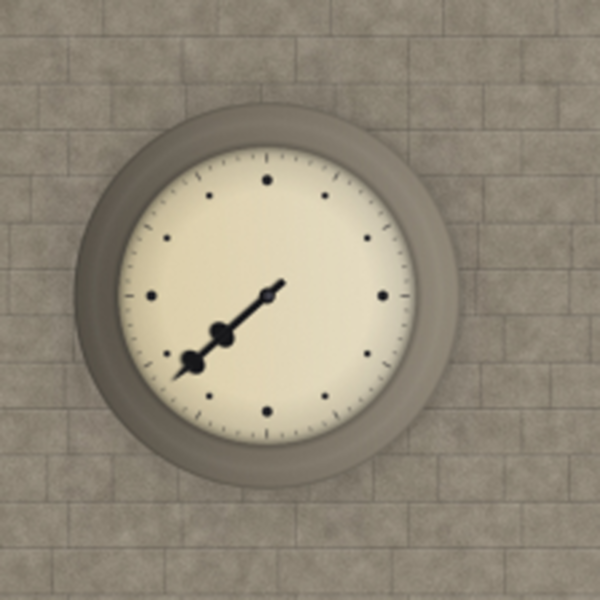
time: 7:38
